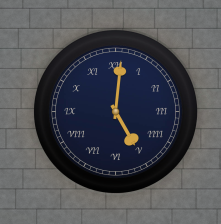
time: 5:01
